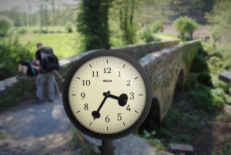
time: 3:35
